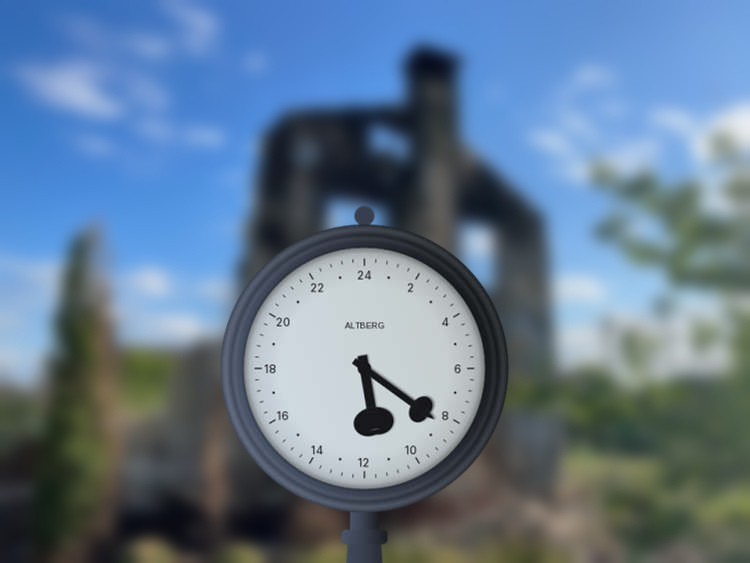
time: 11:21
